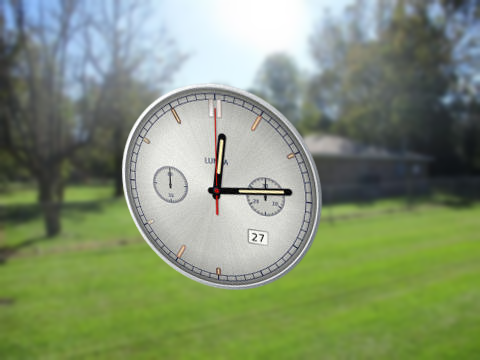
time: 12:14
